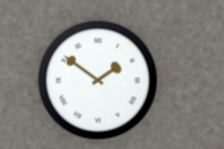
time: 1:51
